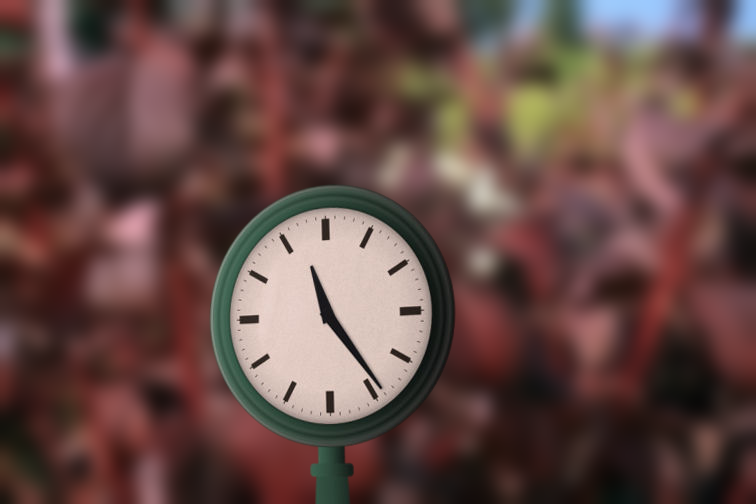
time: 11:24
